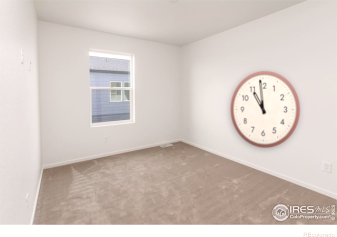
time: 10:59
